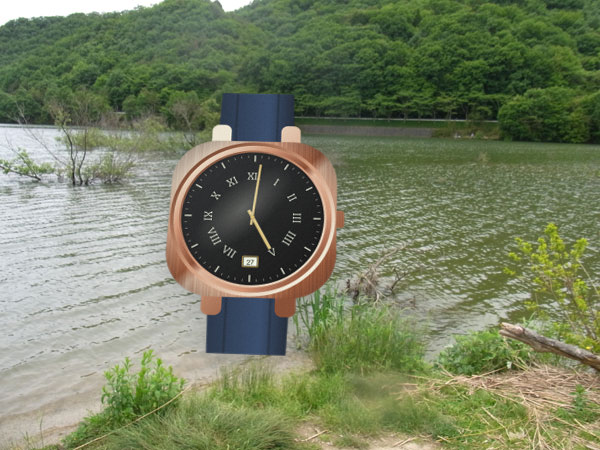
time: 5:01
